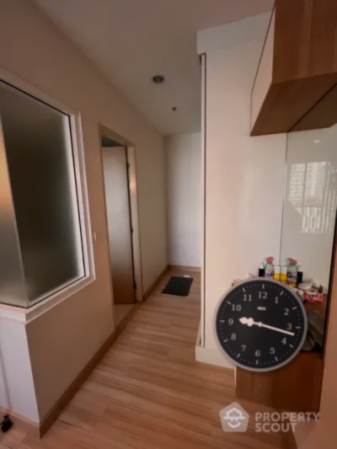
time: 9:17
